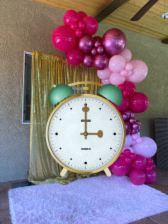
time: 3:00
